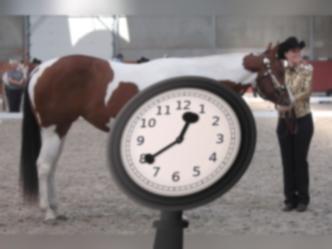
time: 12:39
